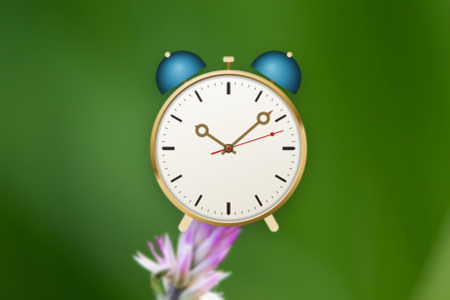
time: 10:08:12
